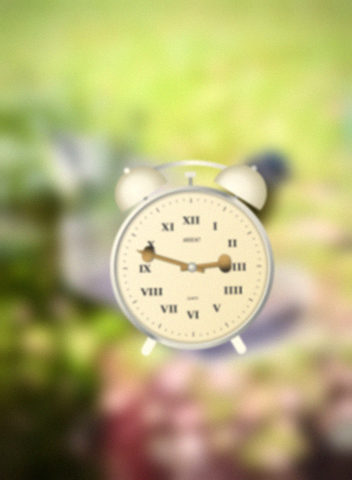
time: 2:48
